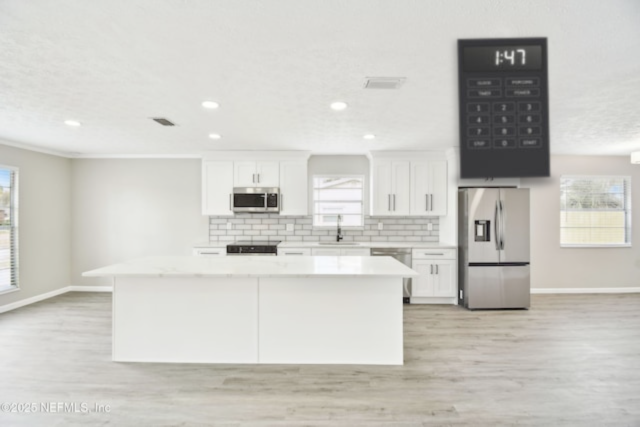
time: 1:47
